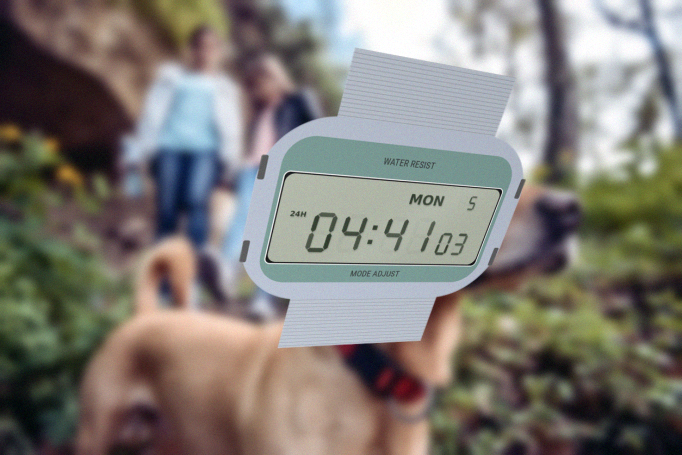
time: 4:41:03
